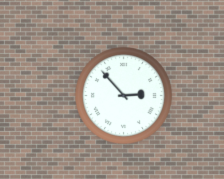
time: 2:53
